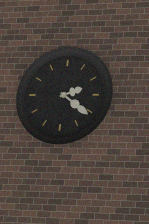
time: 2:21
